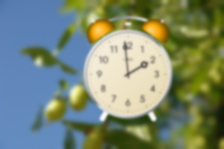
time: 1:59
